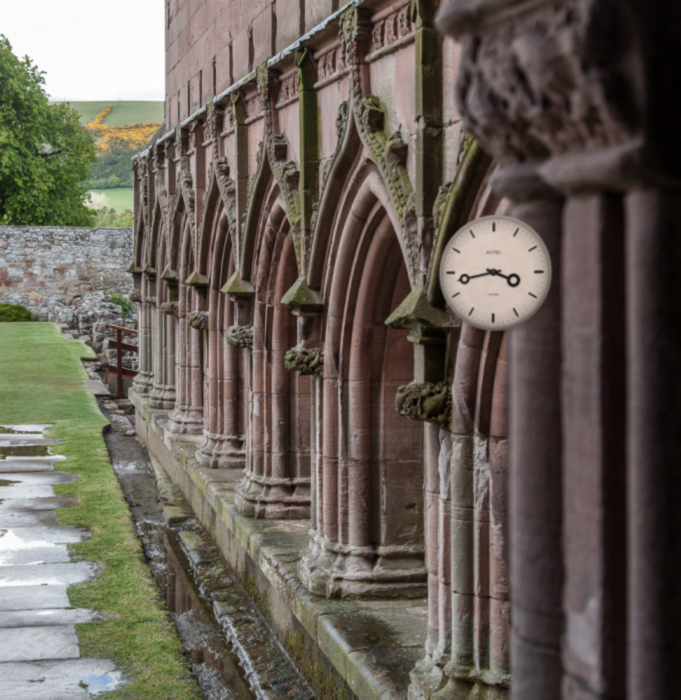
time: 3:43
